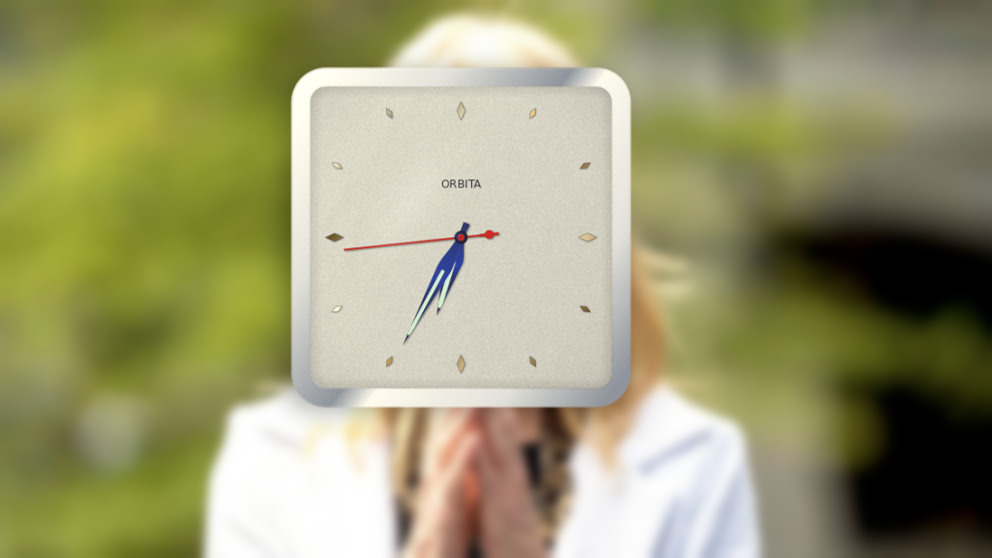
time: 6:34:44
